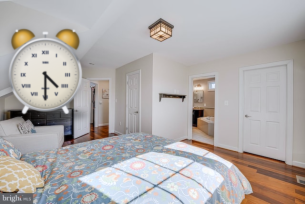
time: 4:30
